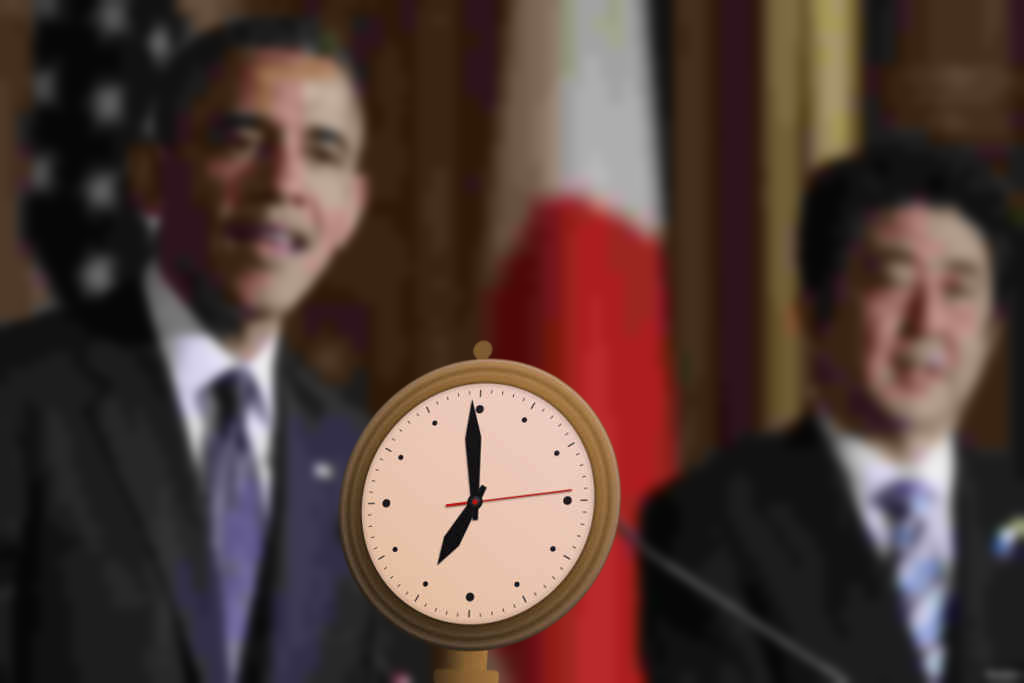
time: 6:59:14
